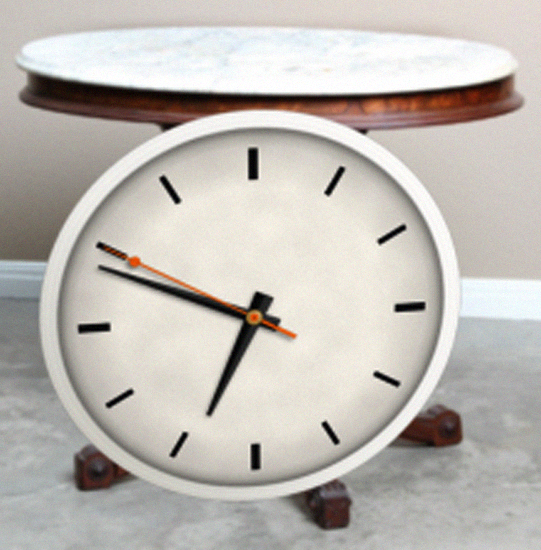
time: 6:48:50
